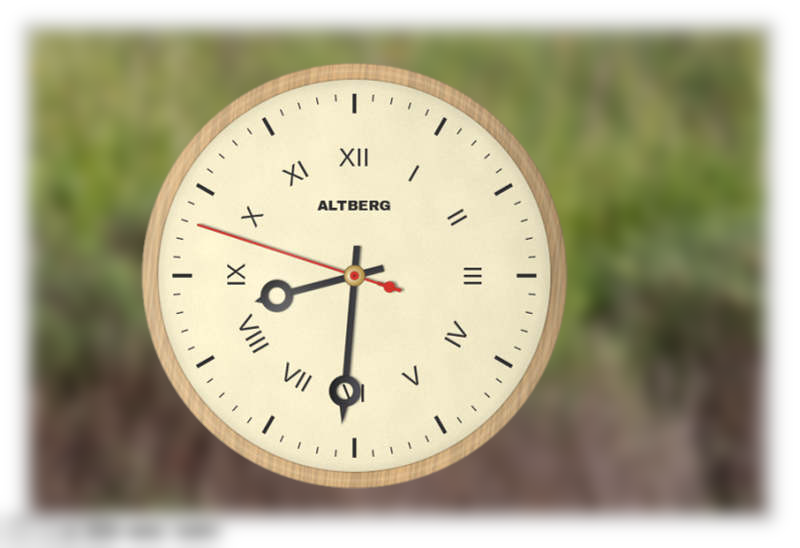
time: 8:30:48
